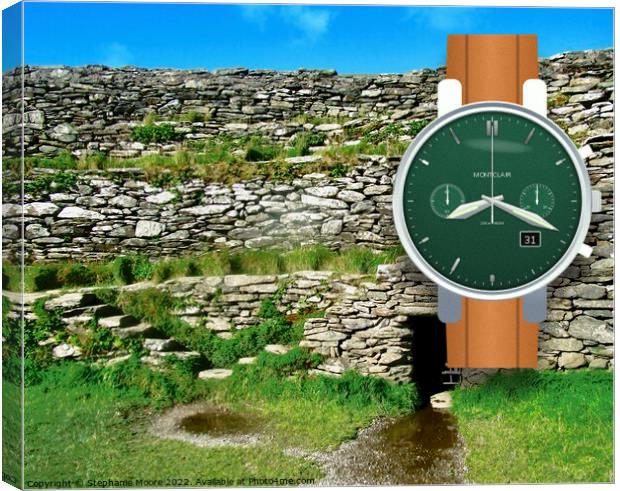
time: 8:19
